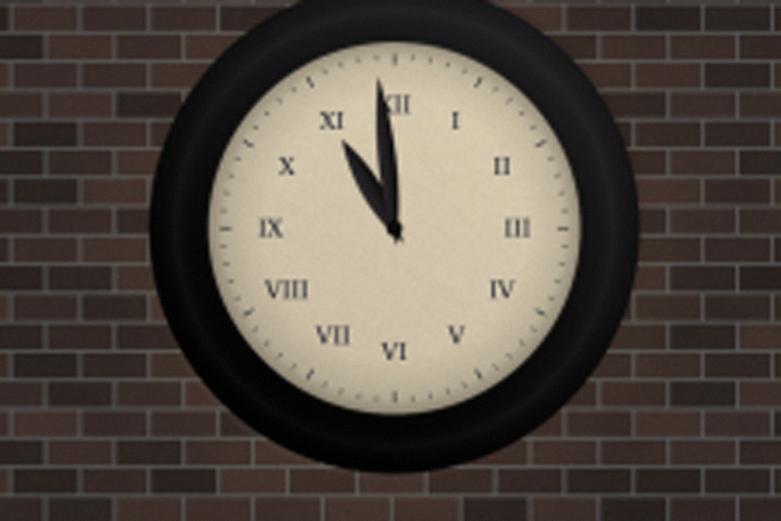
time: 10:59
